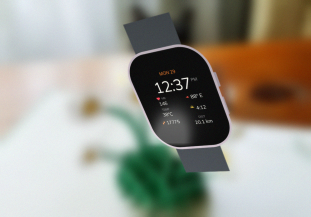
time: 12:37
